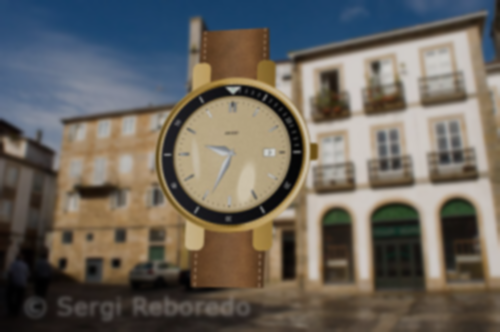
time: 9:34
